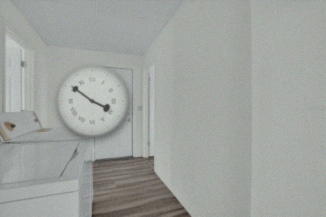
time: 3:51
